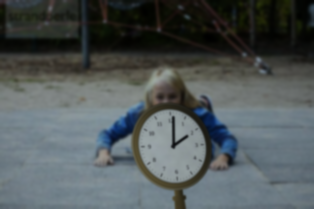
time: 2:01
